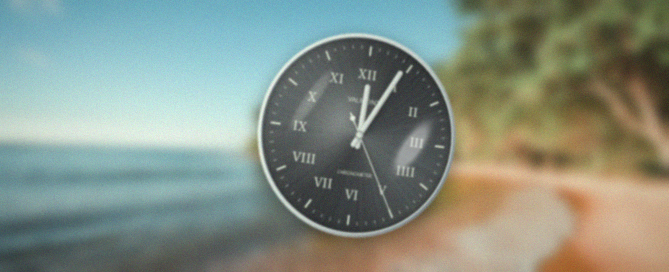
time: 12:04:25
